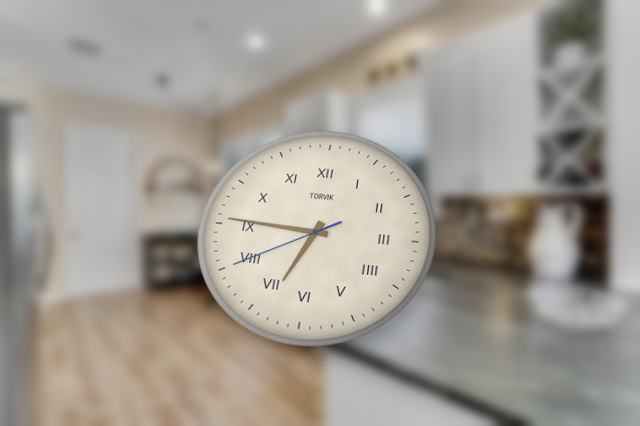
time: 6:45:40
